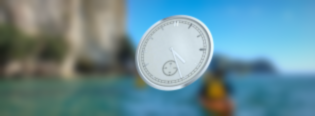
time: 4:26
